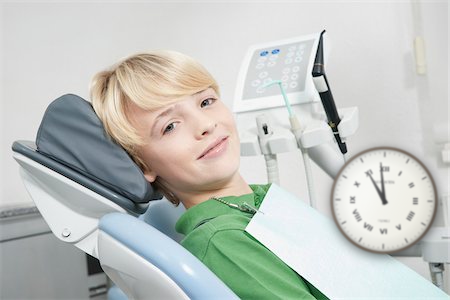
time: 10:59
